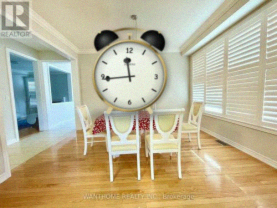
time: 11:44
